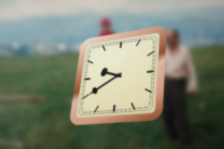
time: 9:40
